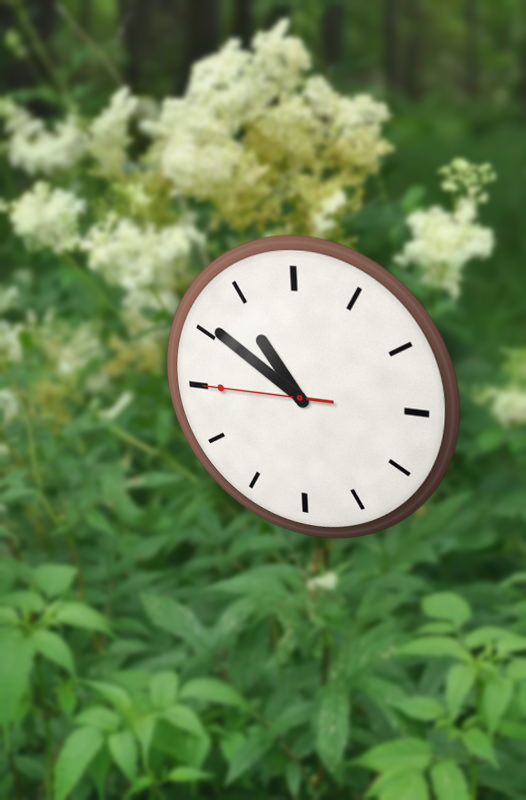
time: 10:50:45
